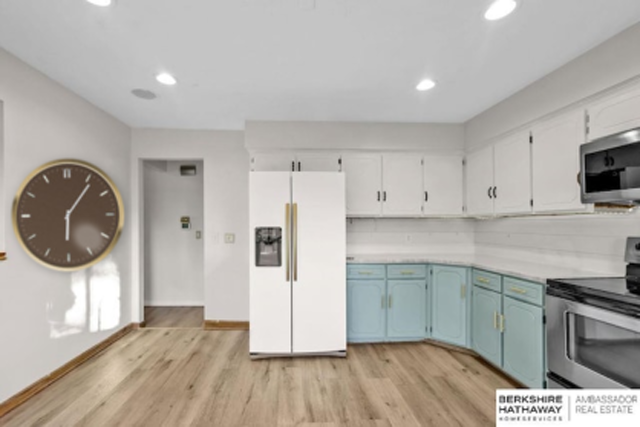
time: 6:06
